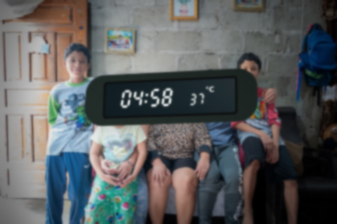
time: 4:58
